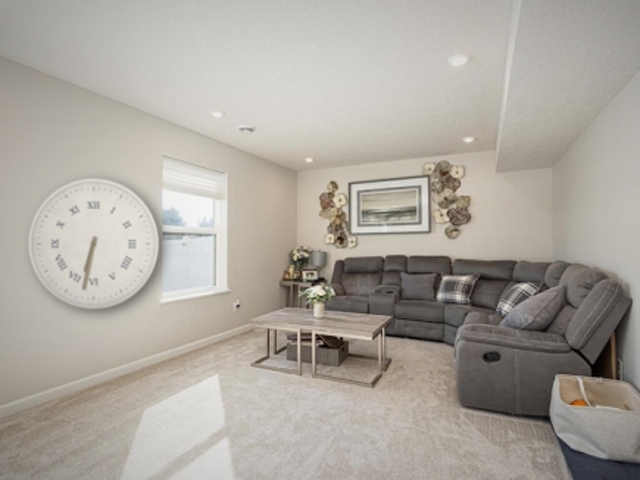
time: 6:32
